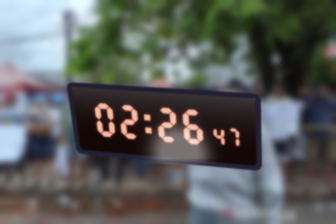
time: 2:26:47
